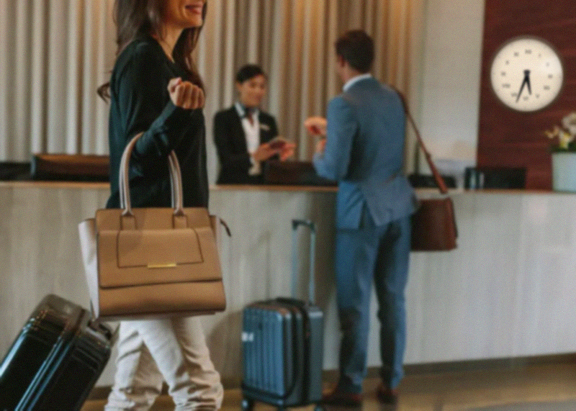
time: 5:33
